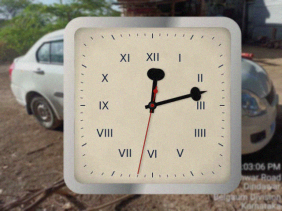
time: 12:12:32
